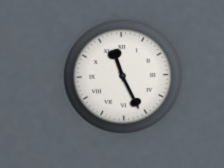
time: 11:26
